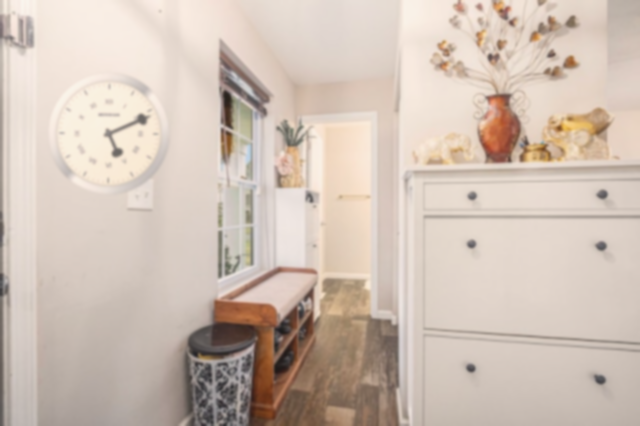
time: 5:11
